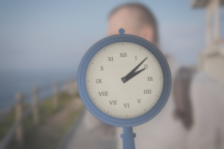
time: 2:08
